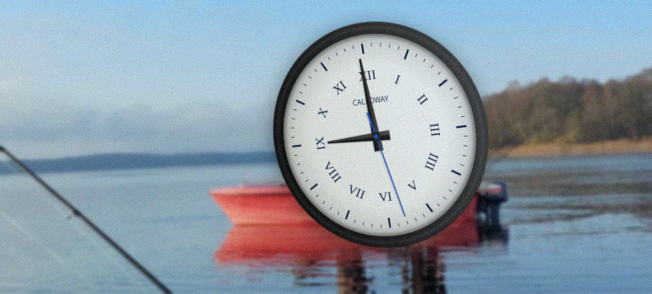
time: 8:59:28
